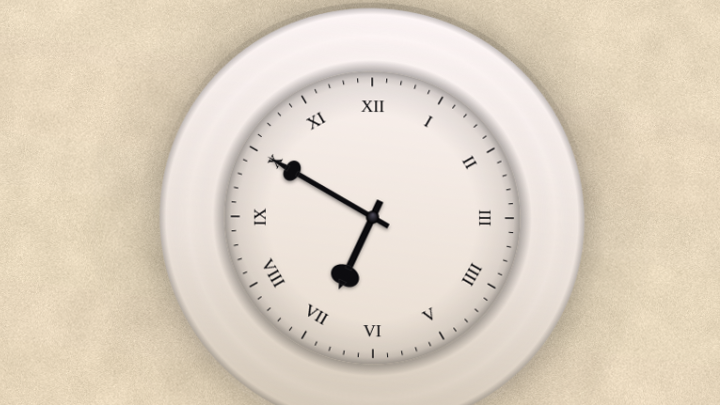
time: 6:50
